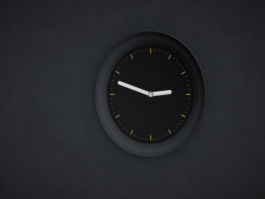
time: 2:48
